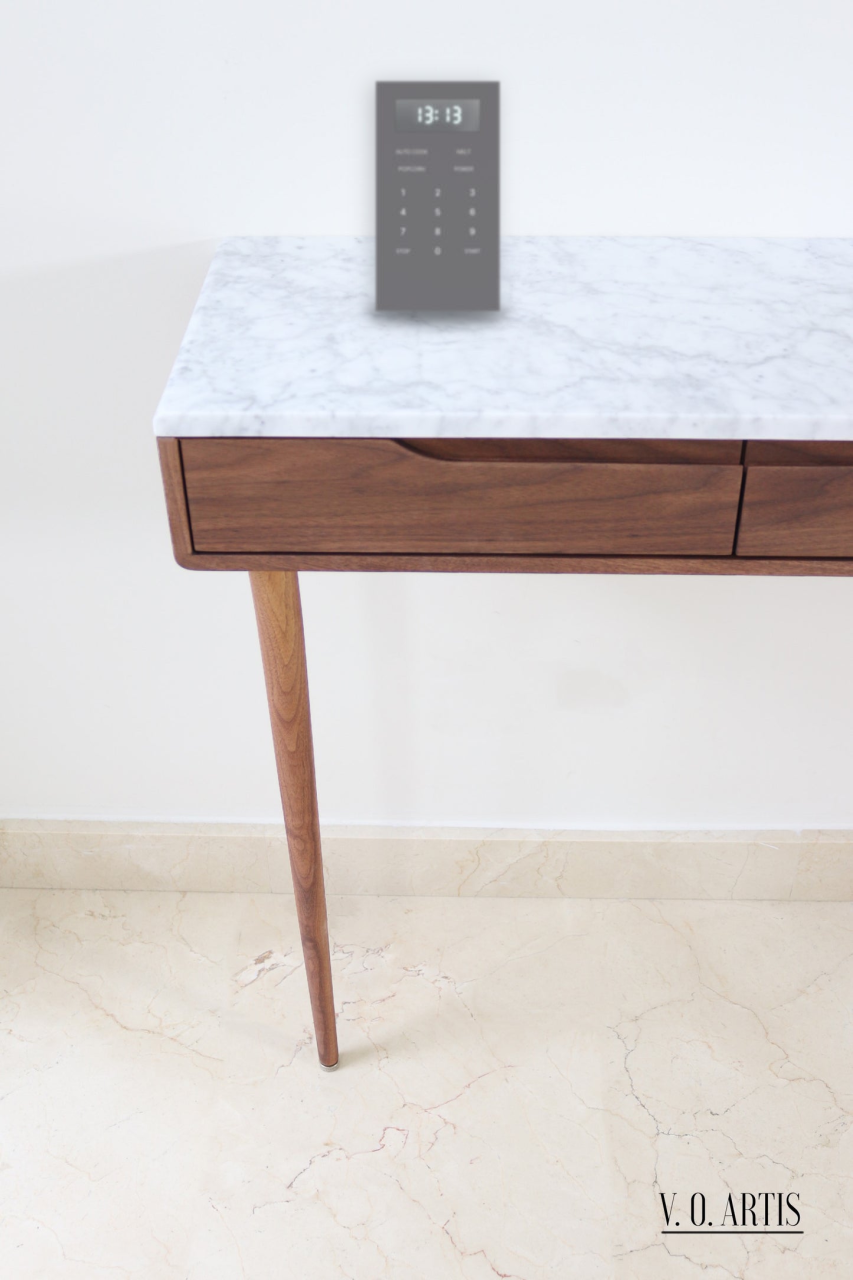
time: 13:13
